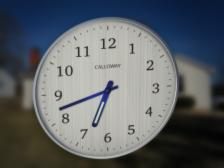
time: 6:42
